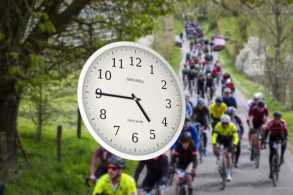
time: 4:45
